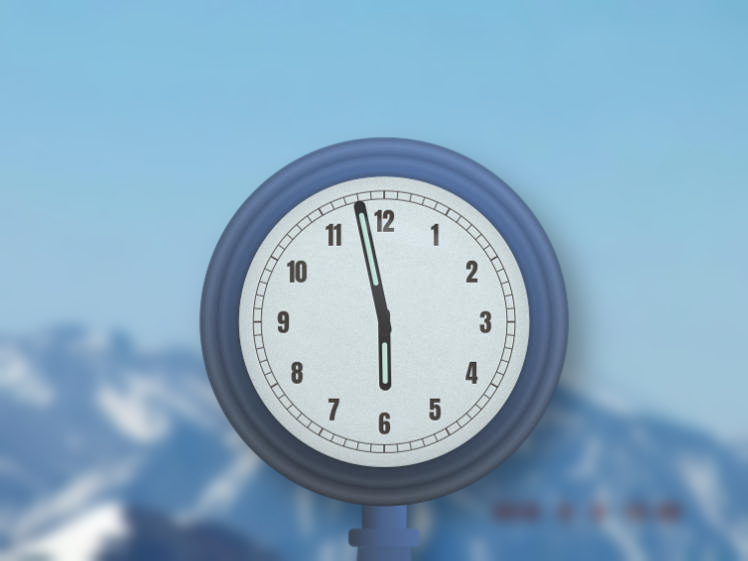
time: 5:58
